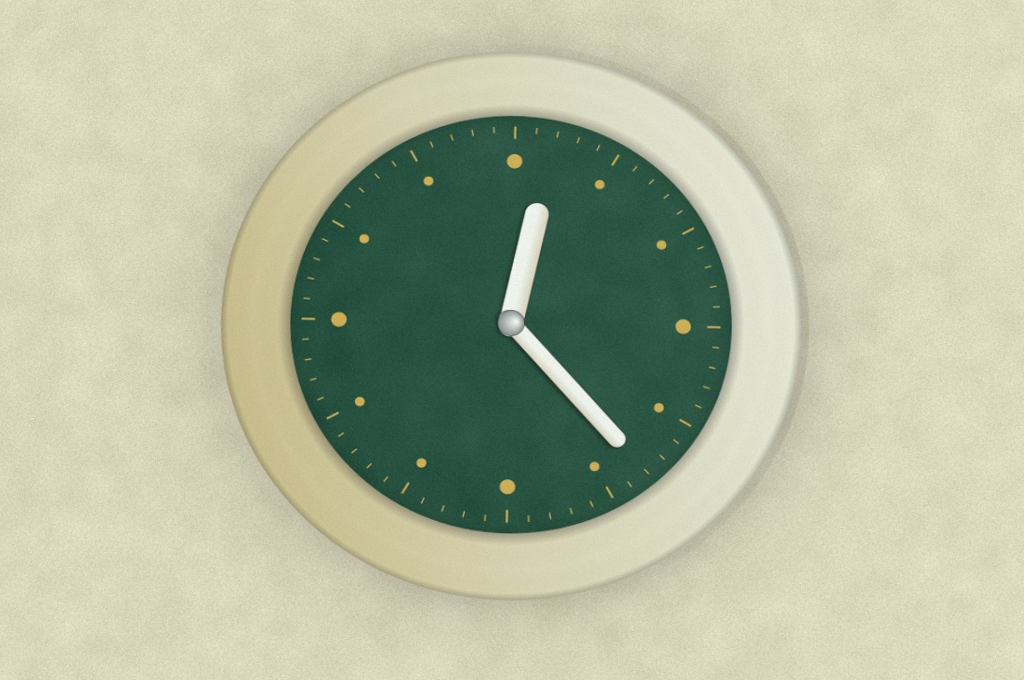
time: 12:23
